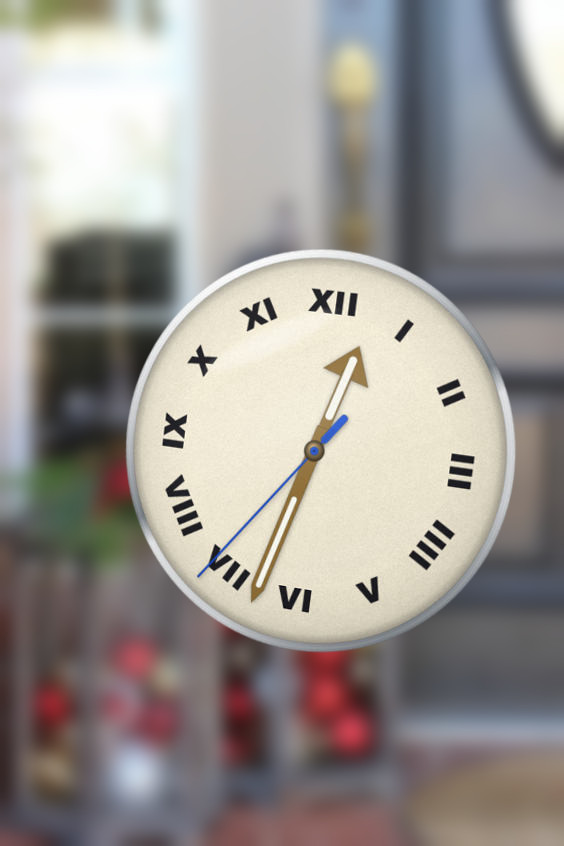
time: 12:32:36
